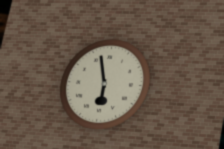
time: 5:57
